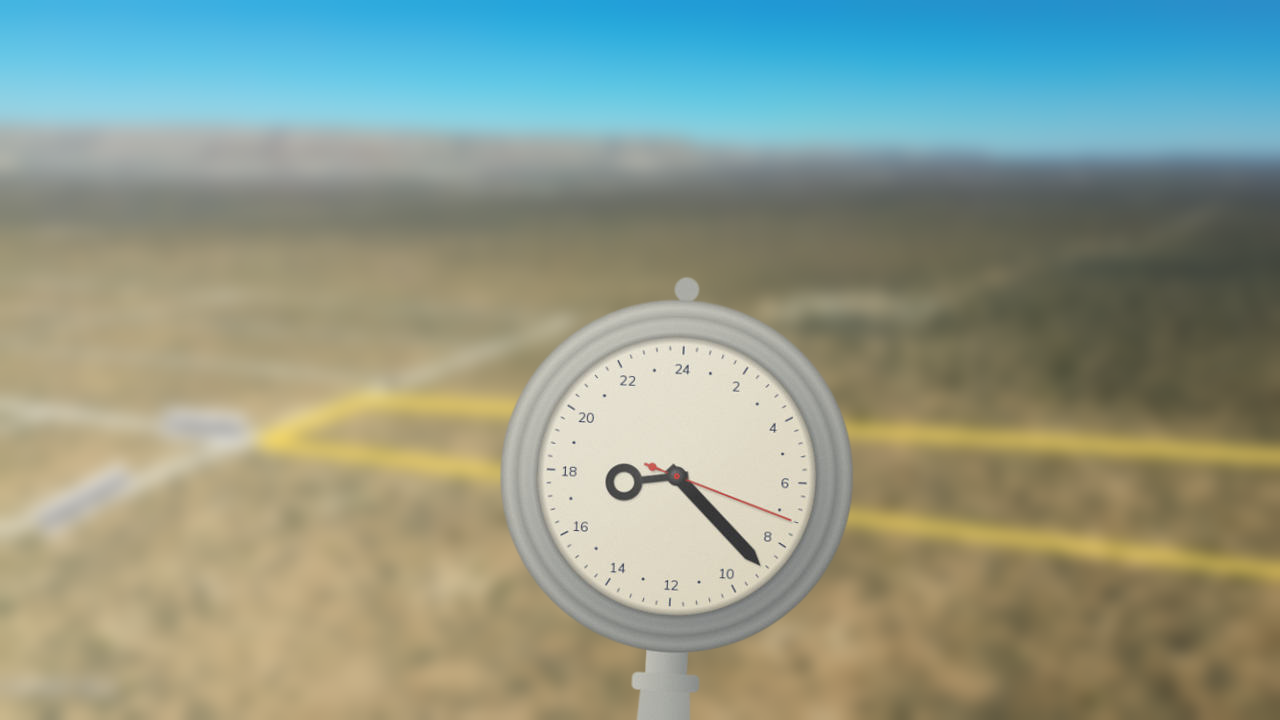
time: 17:22:18
